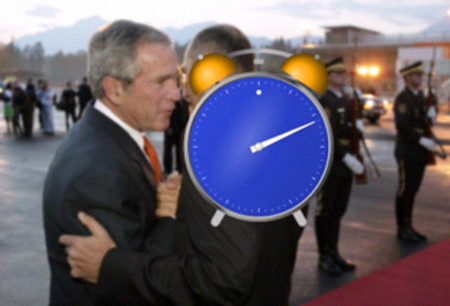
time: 2:11
